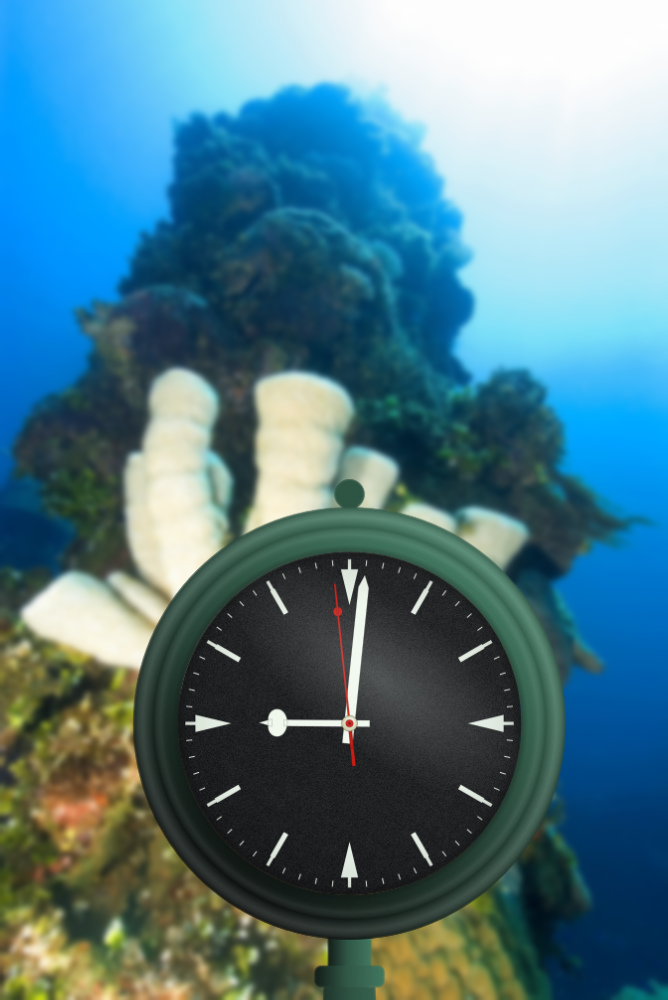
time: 9:00:59
